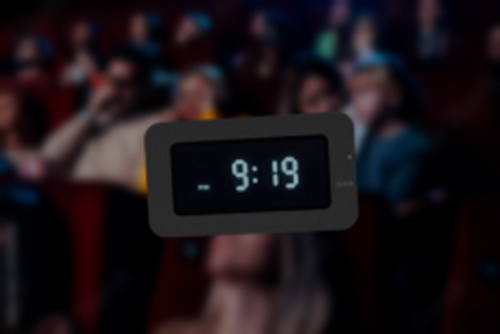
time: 9:19
